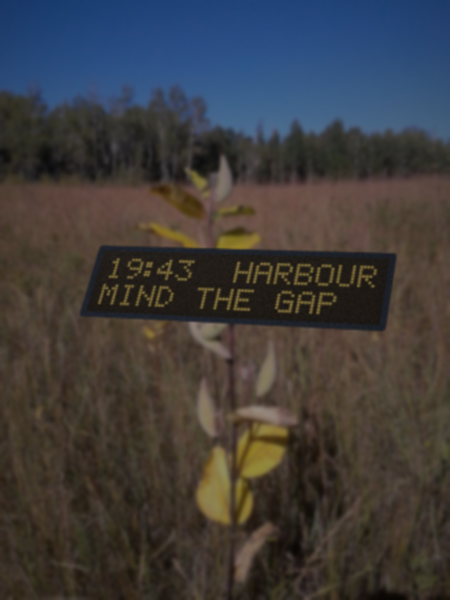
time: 19:43
